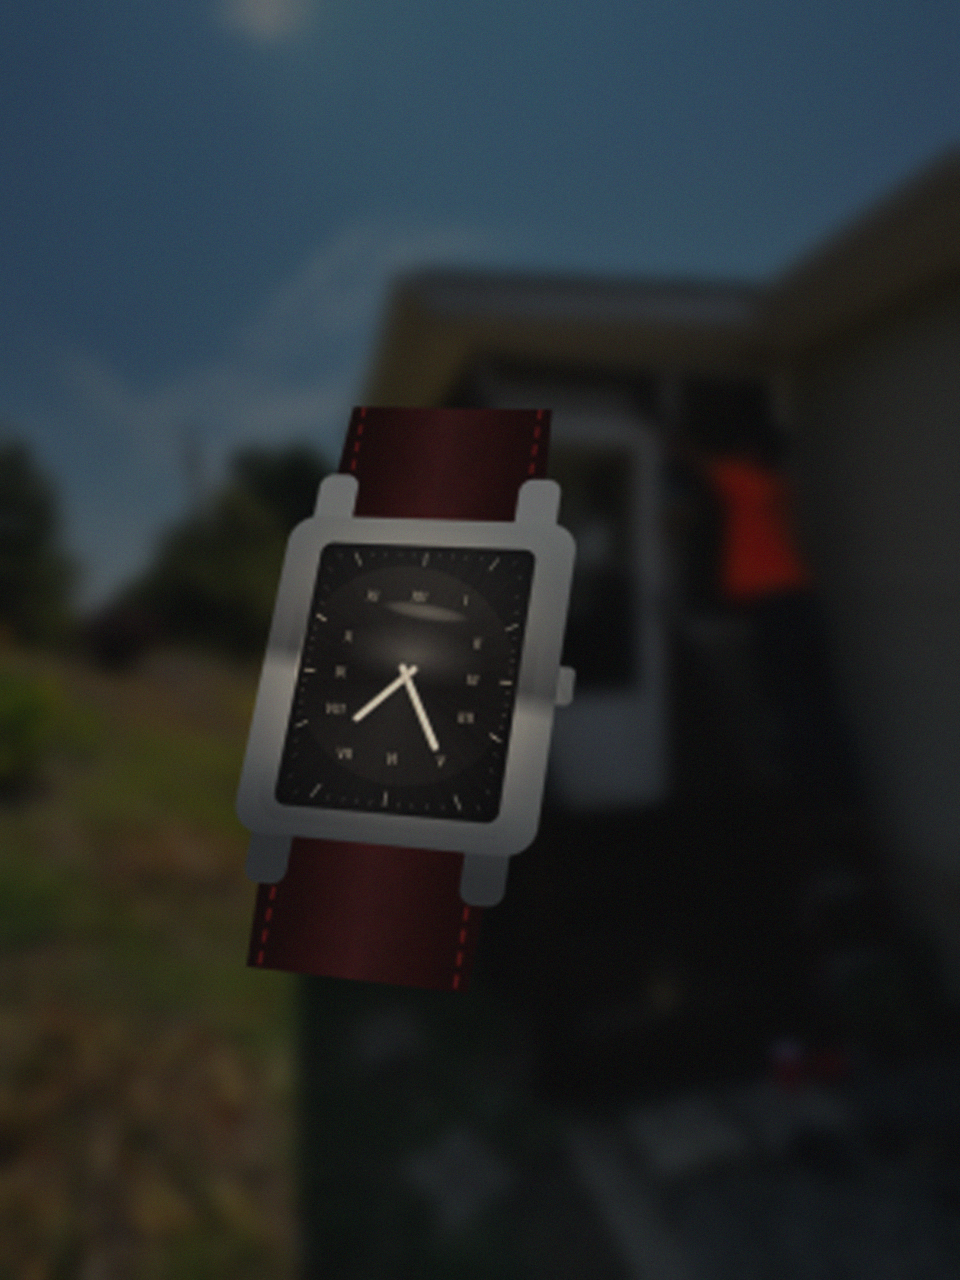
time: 7:25
